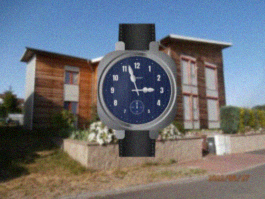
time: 2:57
